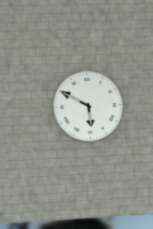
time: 5:50
